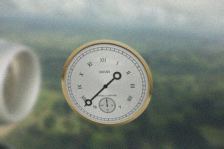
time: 1:38
